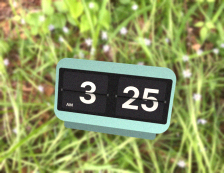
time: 3:25
